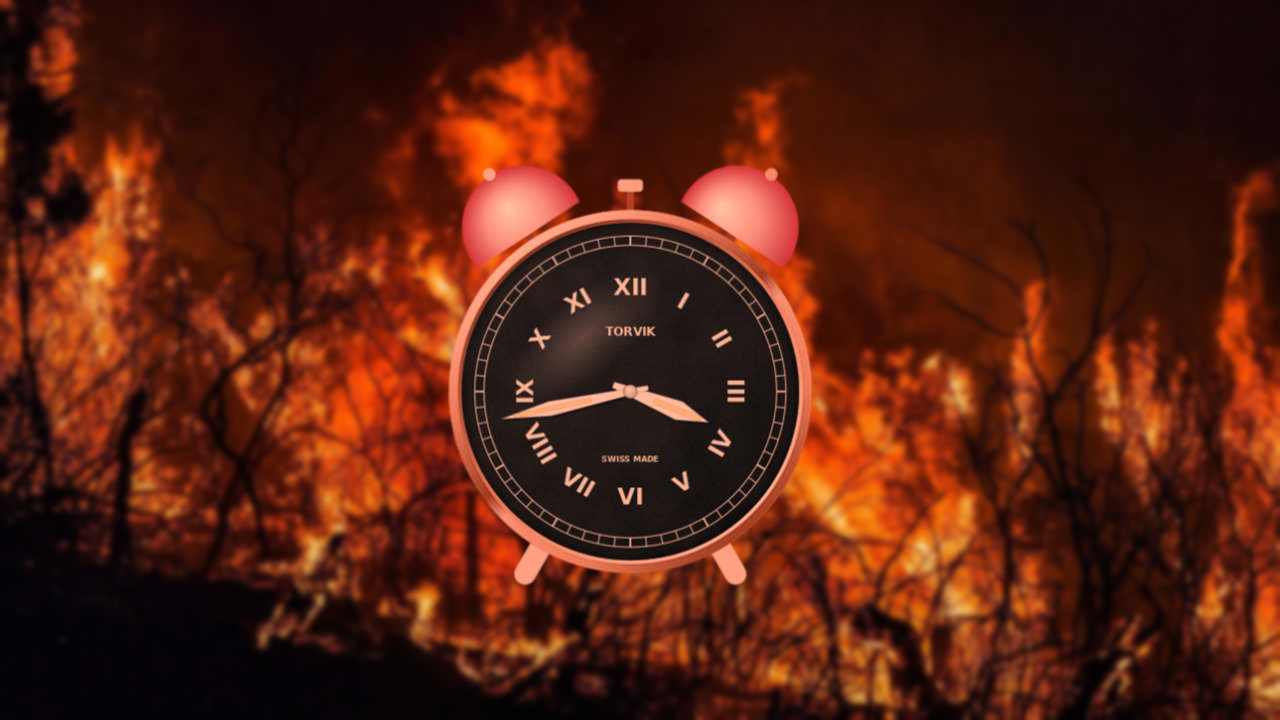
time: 3:43
